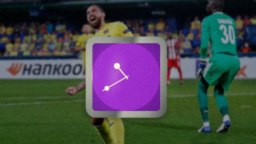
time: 10:40
